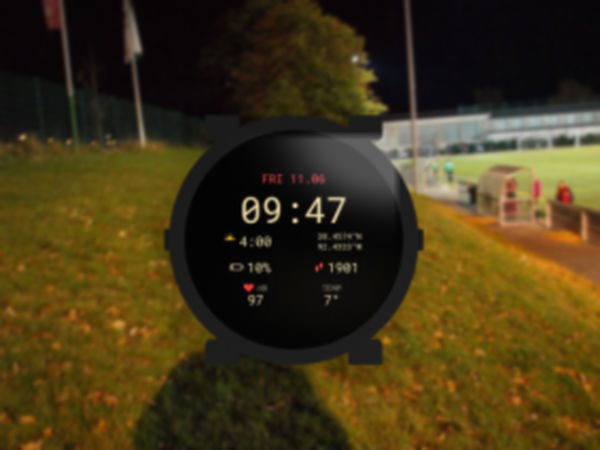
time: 9:47
